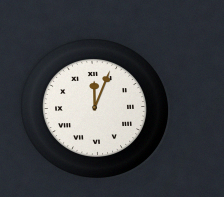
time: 12:04
